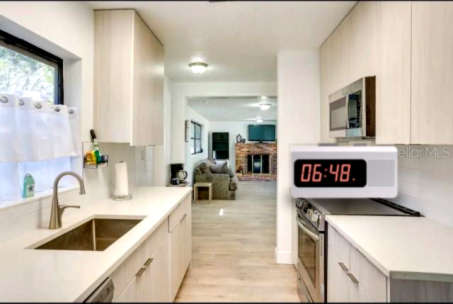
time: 6:48
